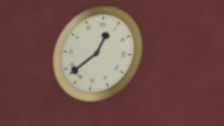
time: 12:38
